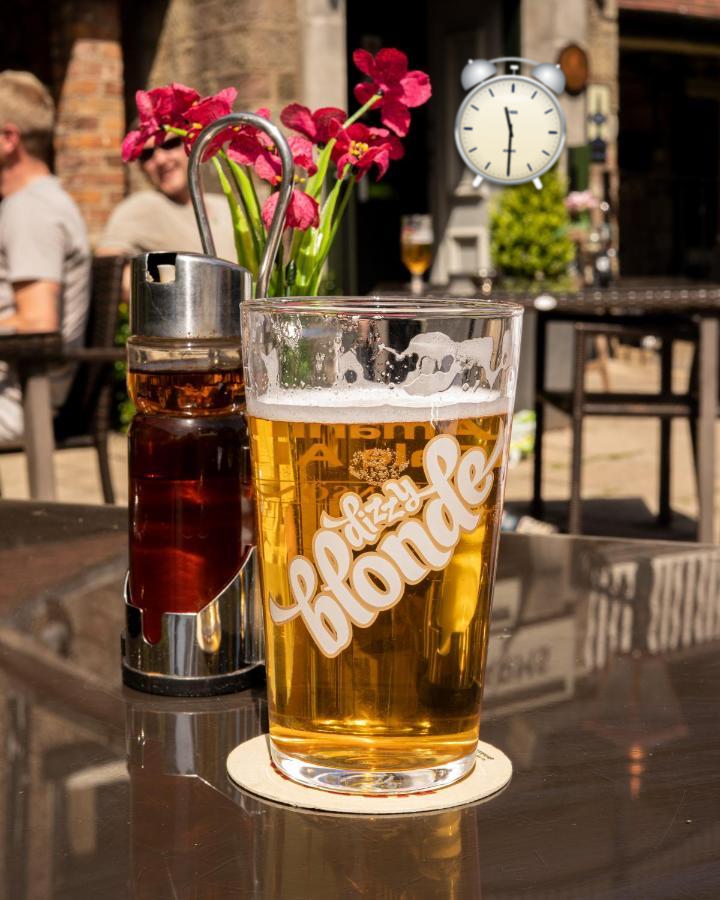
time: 11:30
